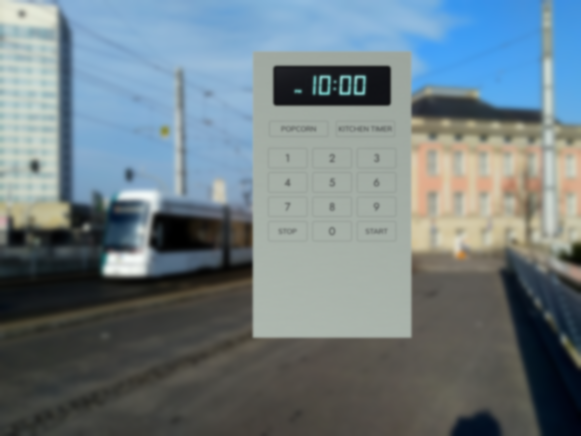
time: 10:00
